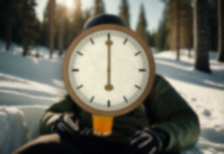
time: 6:00
